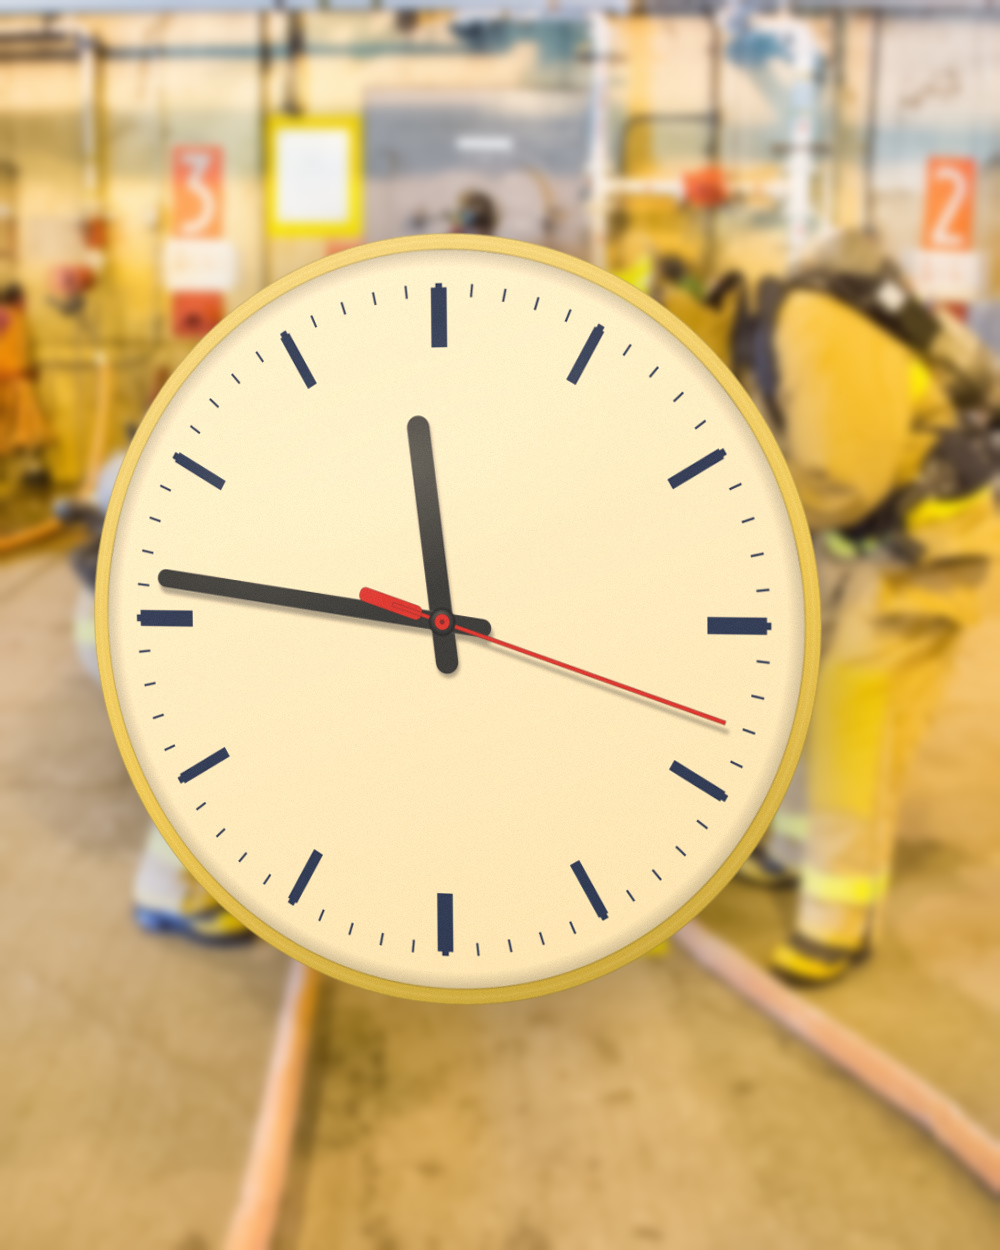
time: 11:46:18
